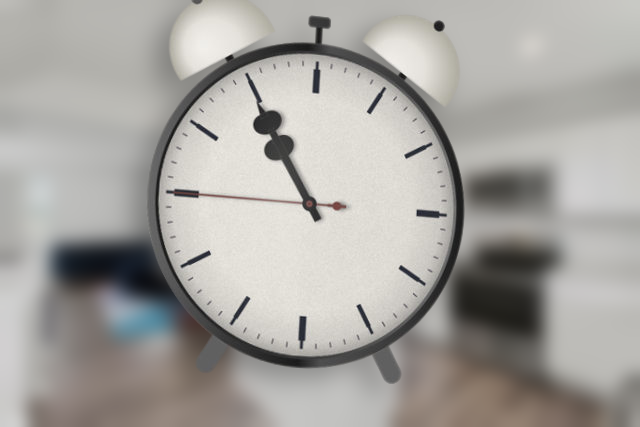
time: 10:54:45
